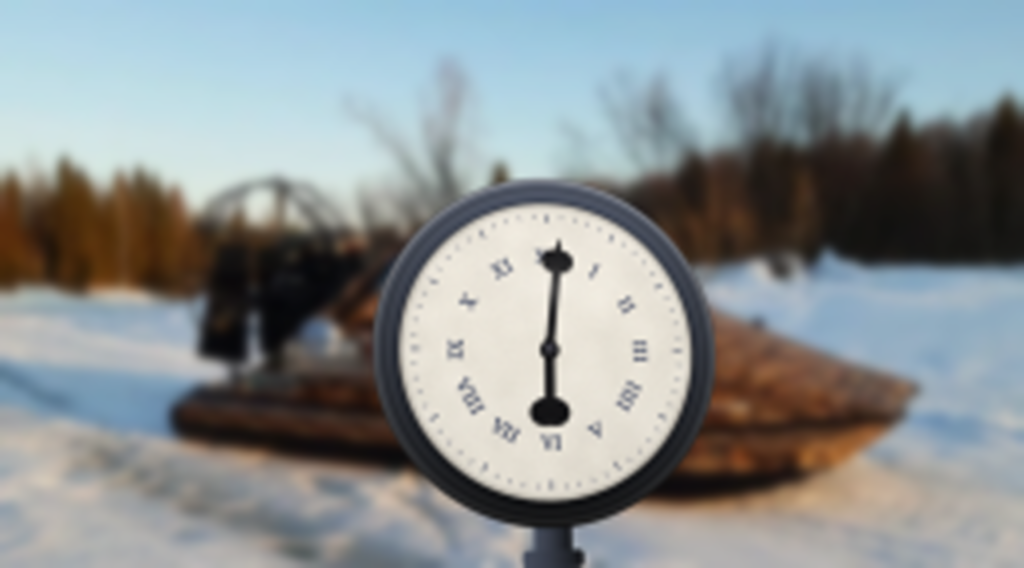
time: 6:01
